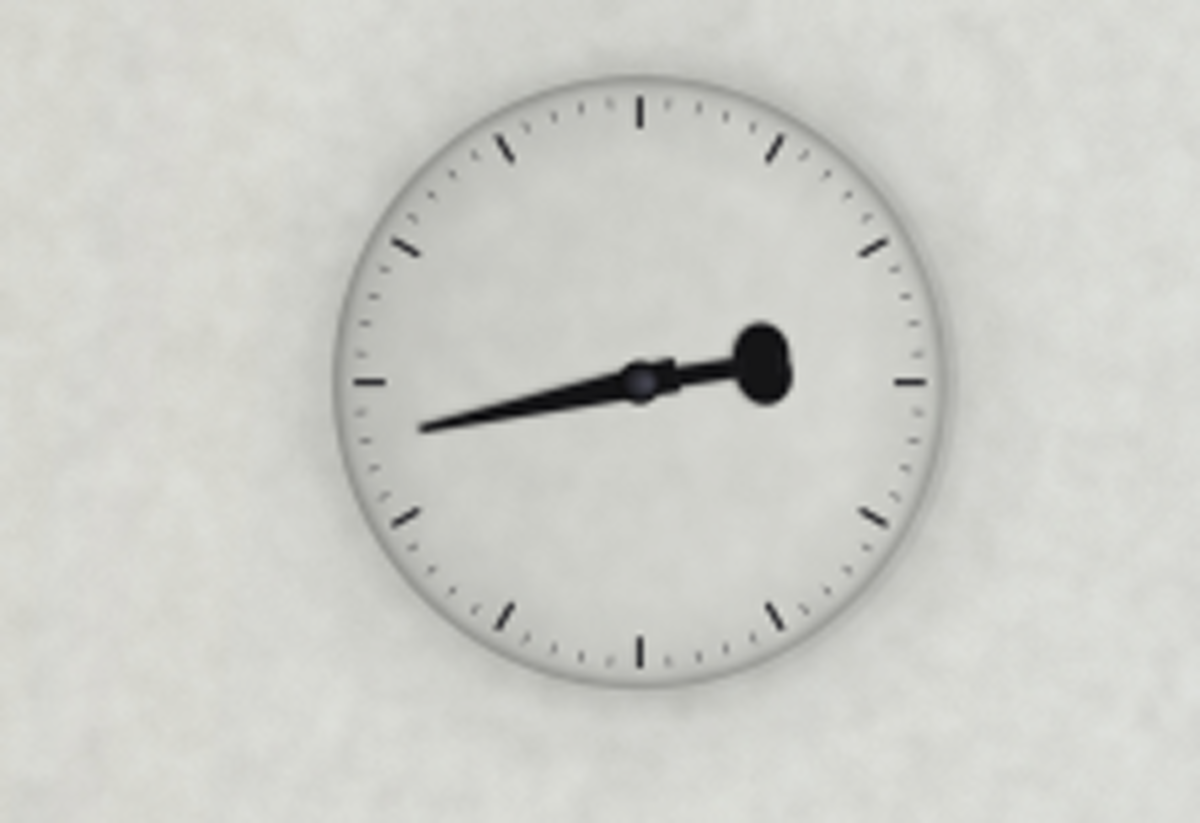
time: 2:43
